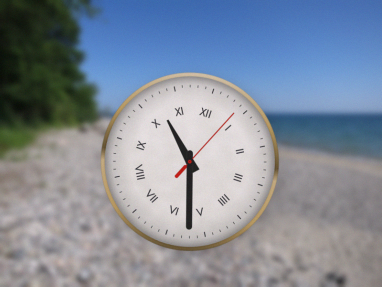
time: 10:27:04
